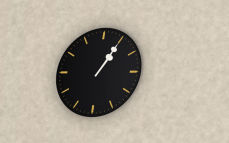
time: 1:05
